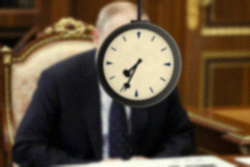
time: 7:34
